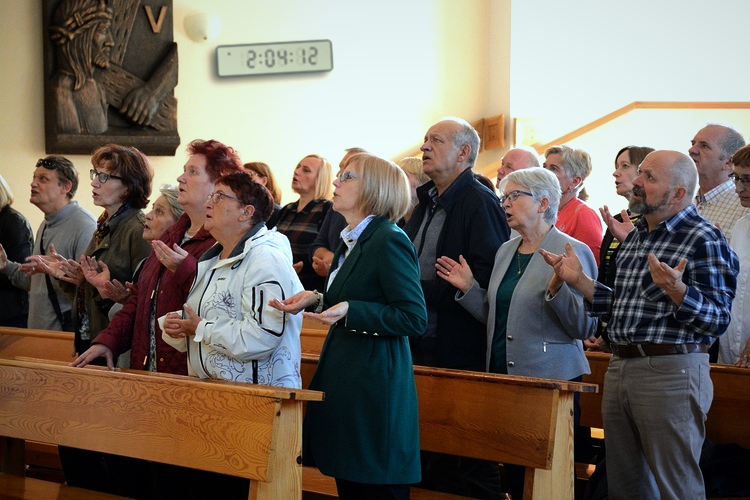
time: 2:04:12
